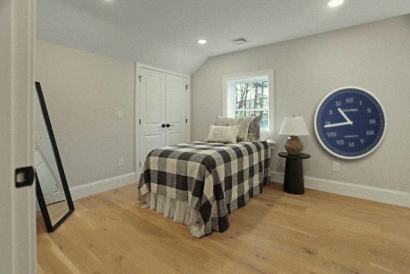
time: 10:44
